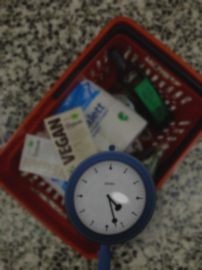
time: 4:27
